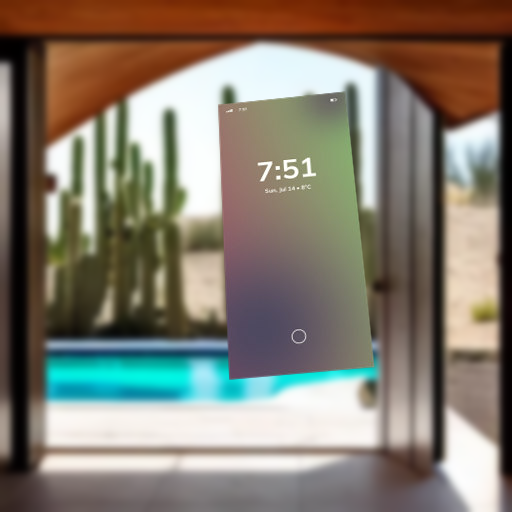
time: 7:51
